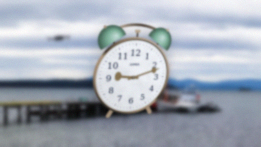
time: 9:12
